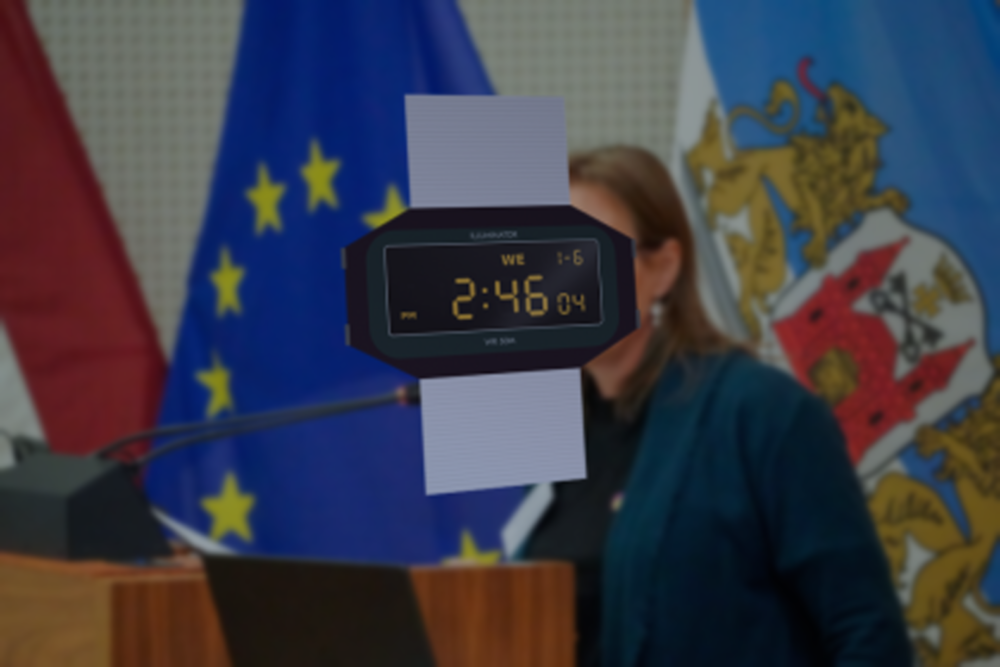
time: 2:46:04
